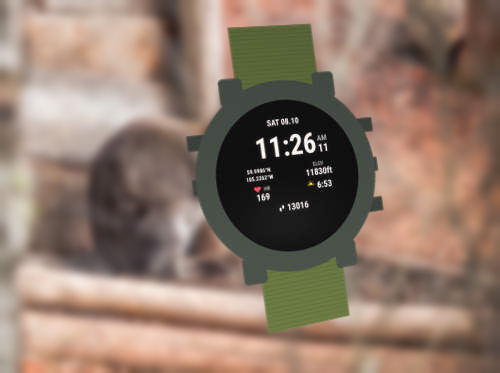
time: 11:26:11
